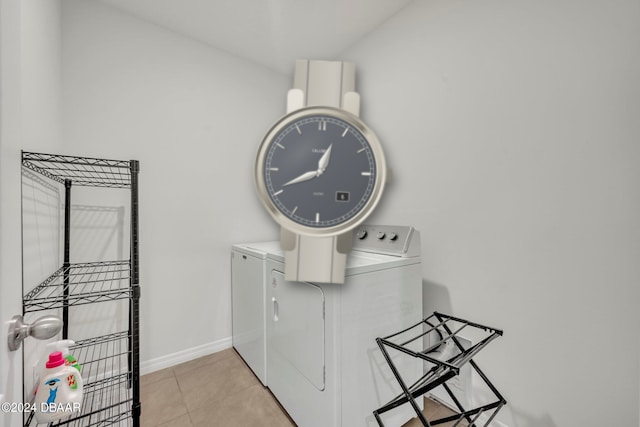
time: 12:41
